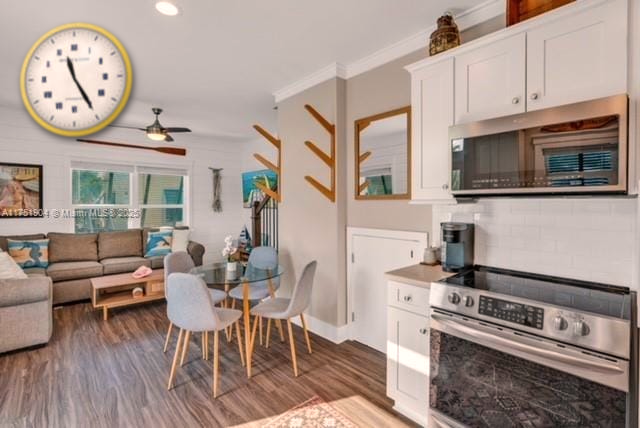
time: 11:25
